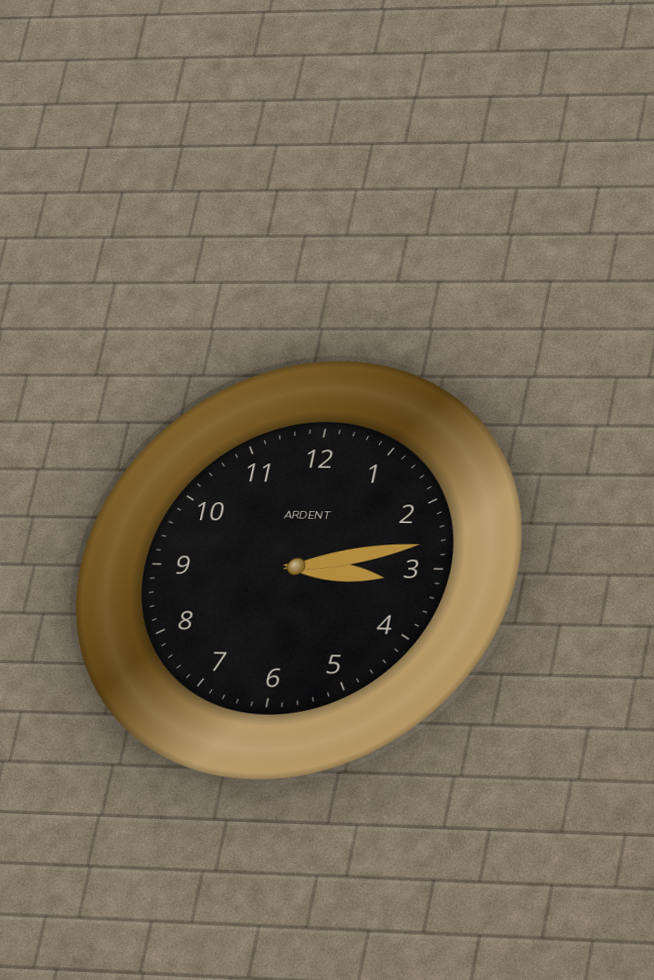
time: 3:13
